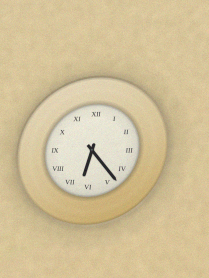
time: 6:23
